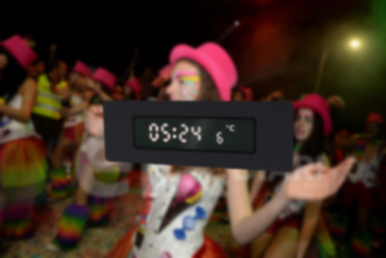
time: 5:24
